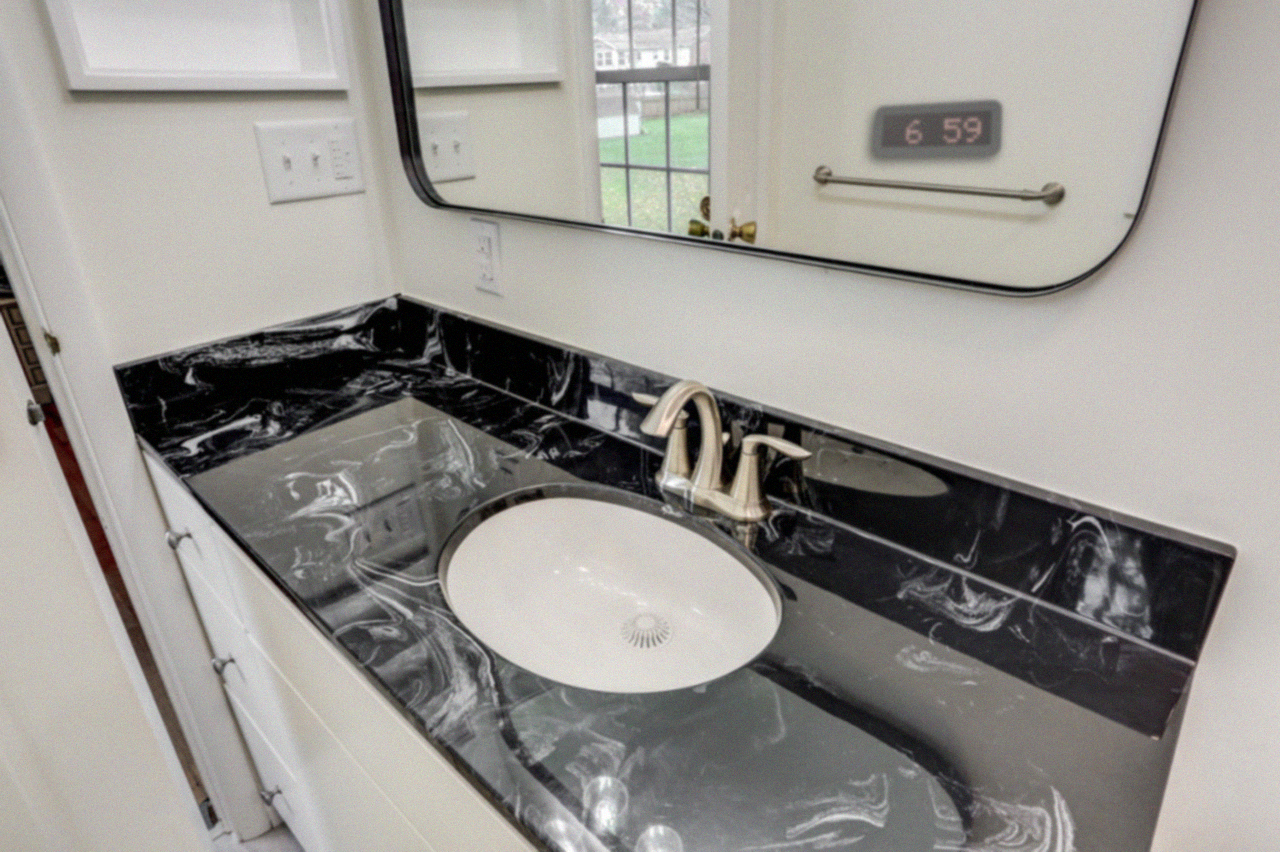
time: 6:59
